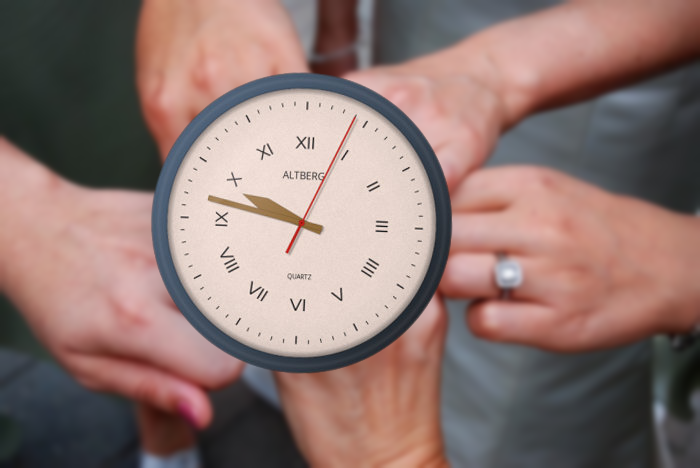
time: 9:47:04
